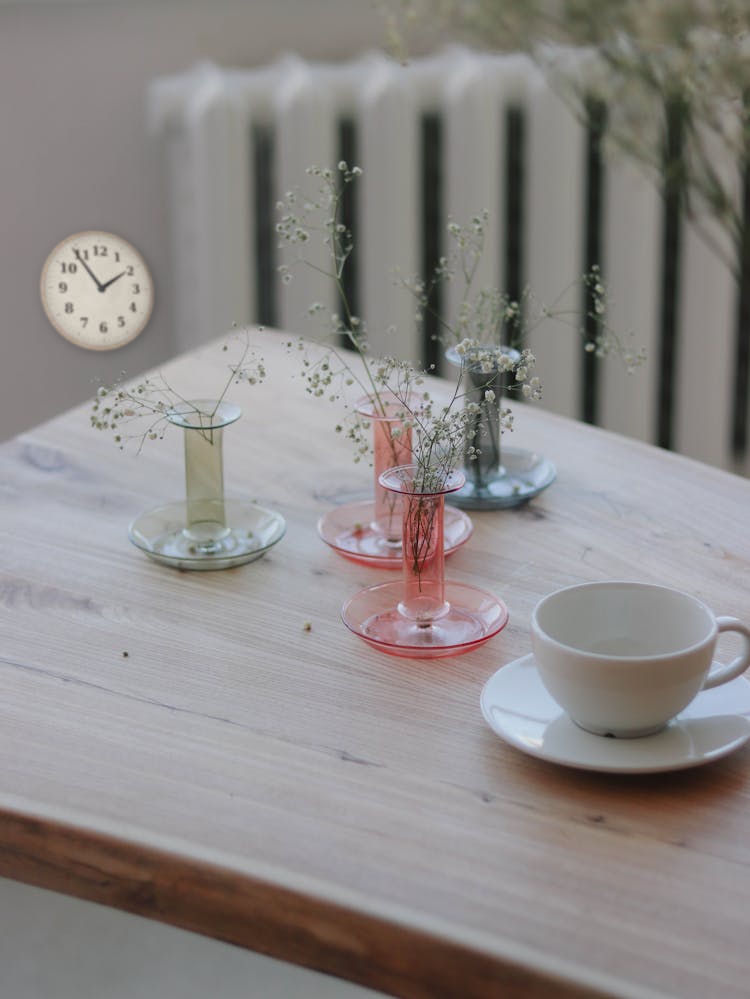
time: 1:54
